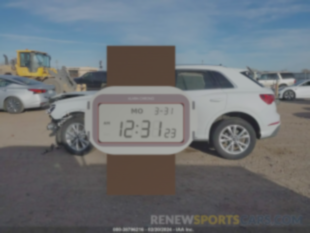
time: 12:31
